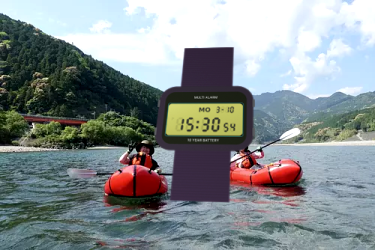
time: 15:30:54
